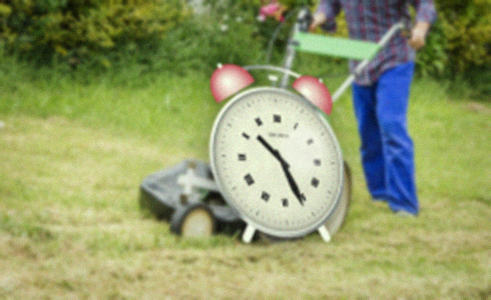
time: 10:26
